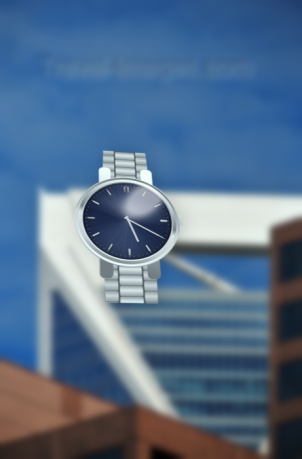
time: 5:20
